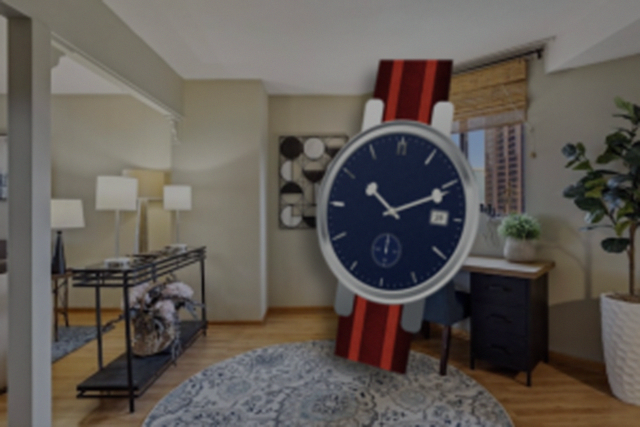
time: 10:11
